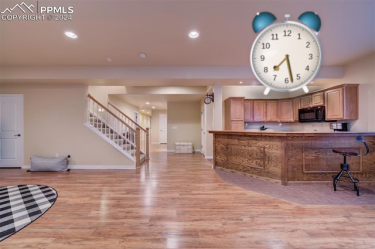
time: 7:28
